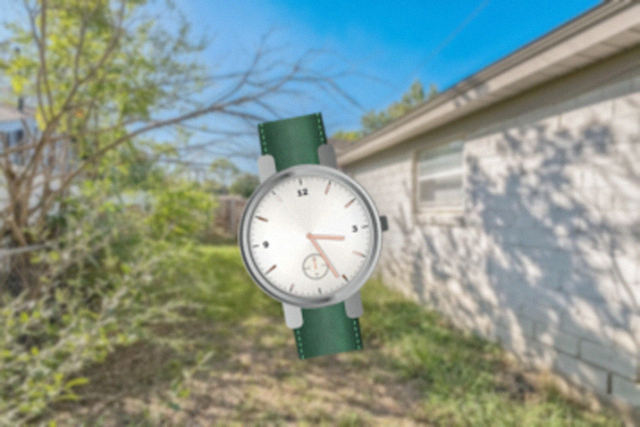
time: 3:26
